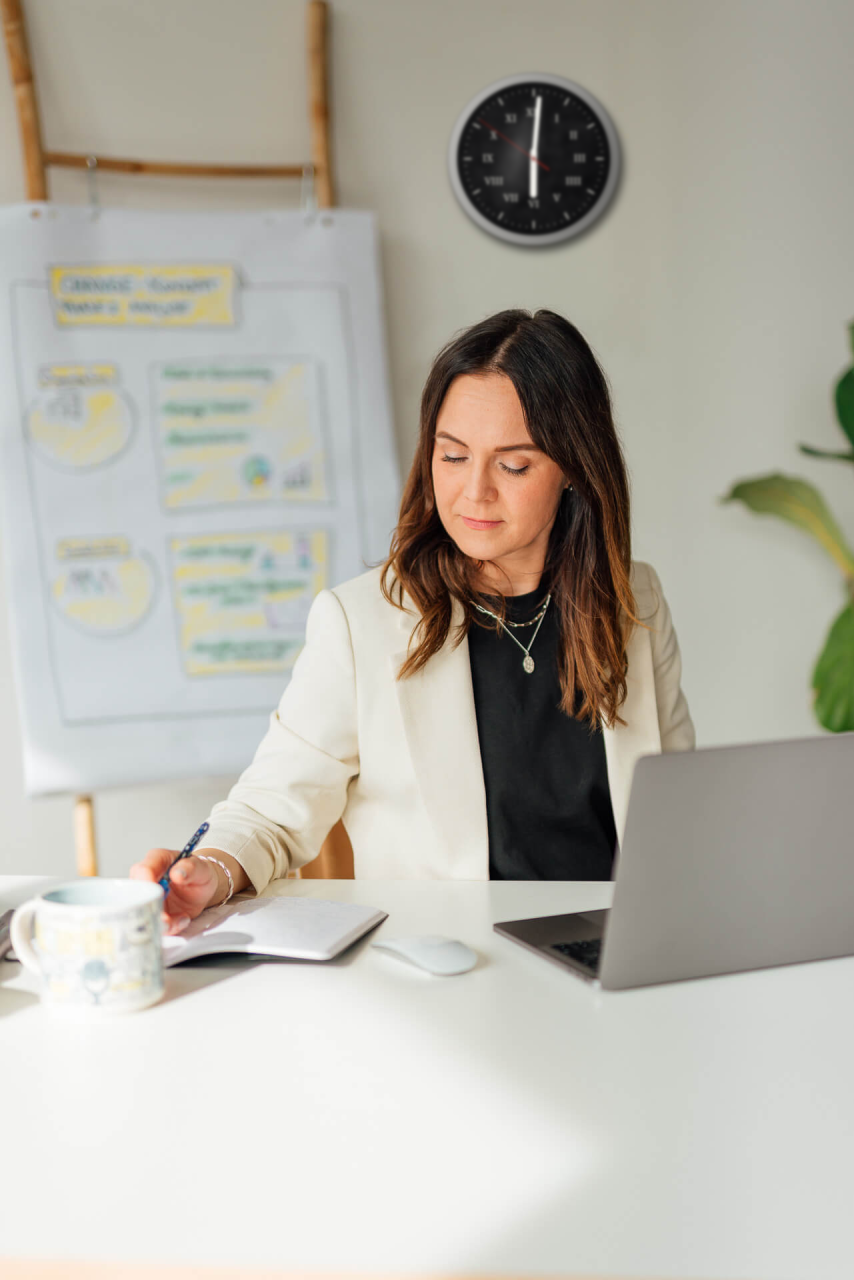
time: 6:00:51
